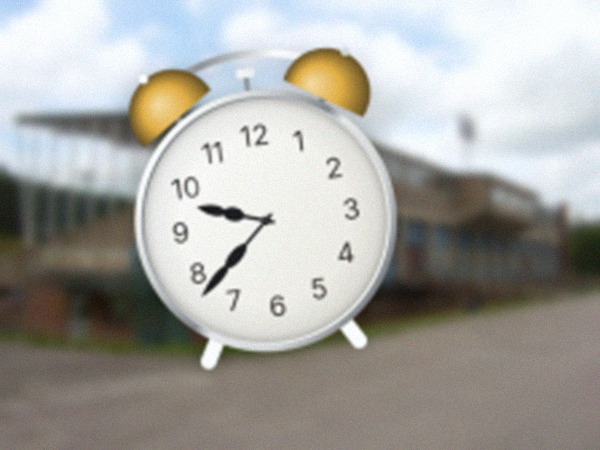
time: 9:38
